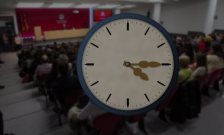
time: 4:15
